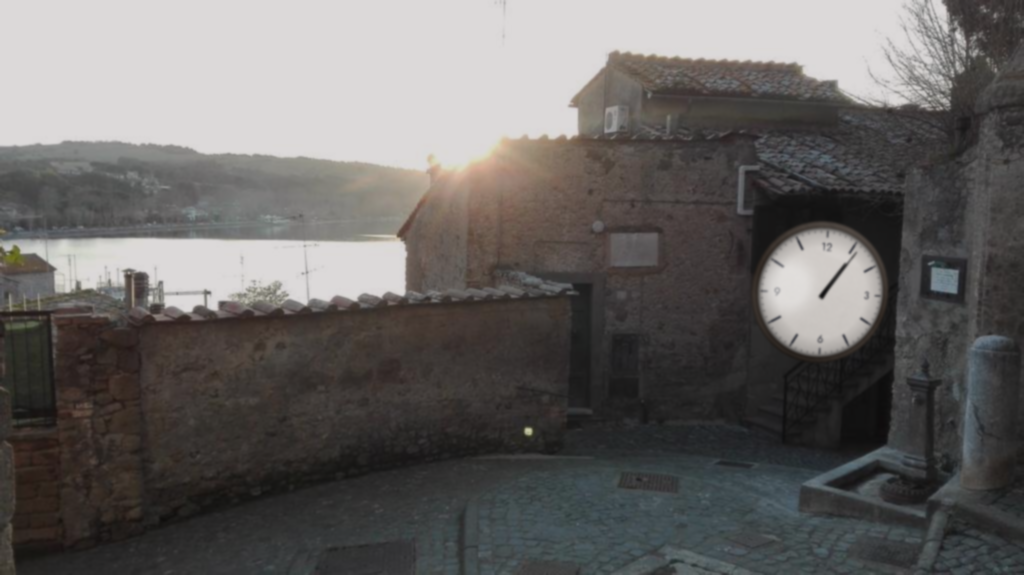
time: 1:06
